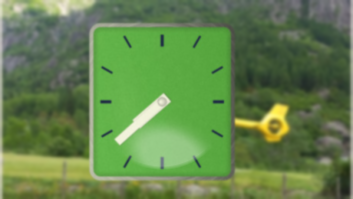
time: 7:38
